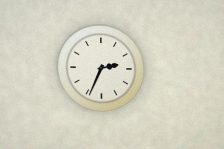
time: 2:34
